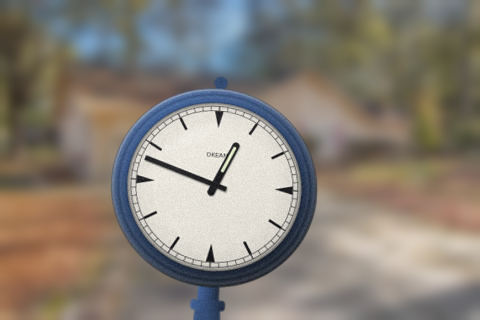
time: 12:48
